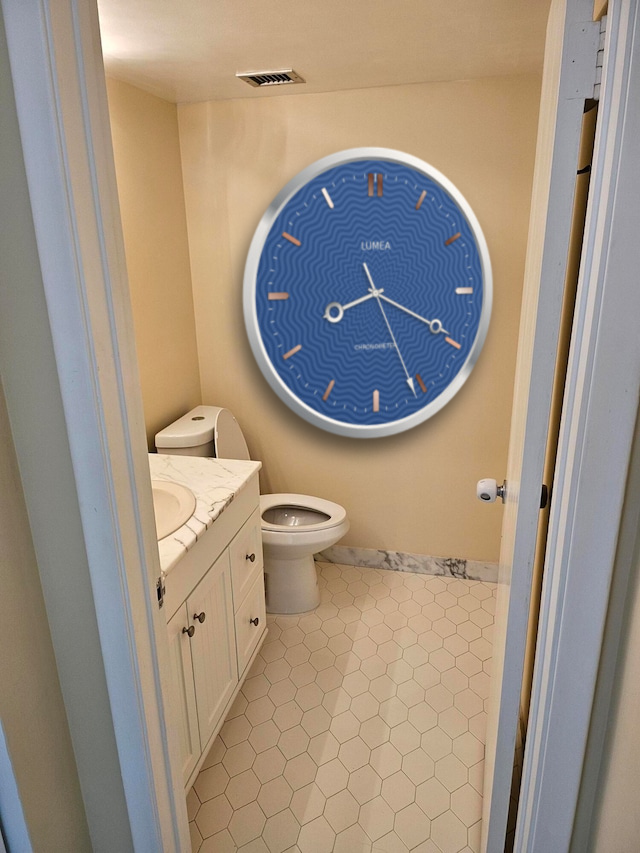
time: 8:19:26
